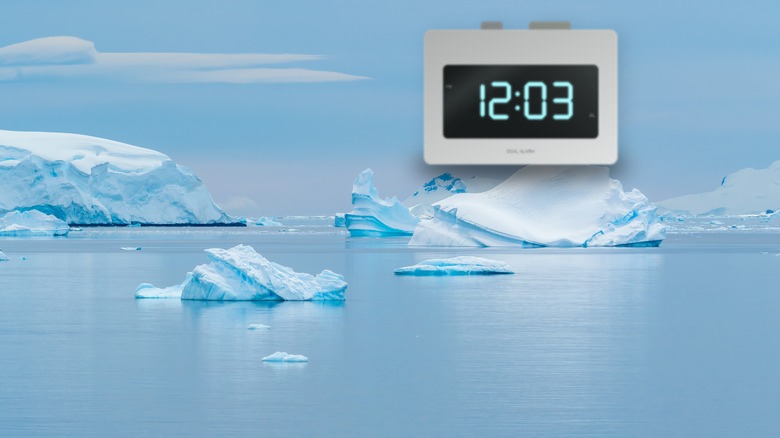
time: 12:03
